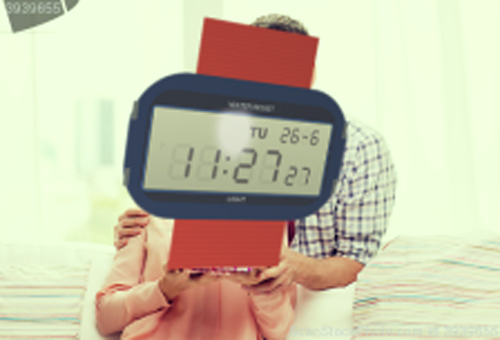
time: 11:27:27
